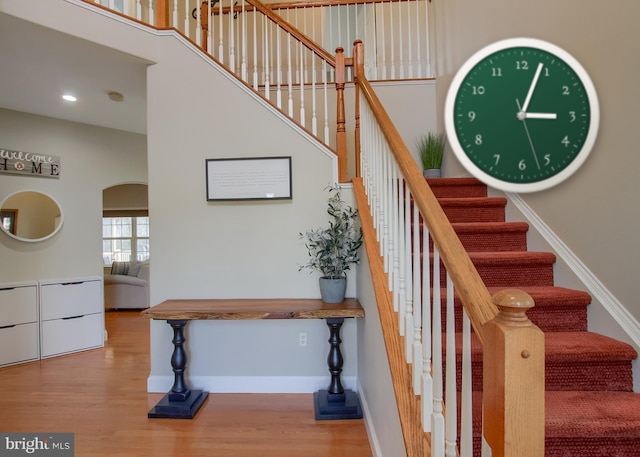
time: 3:03:27
